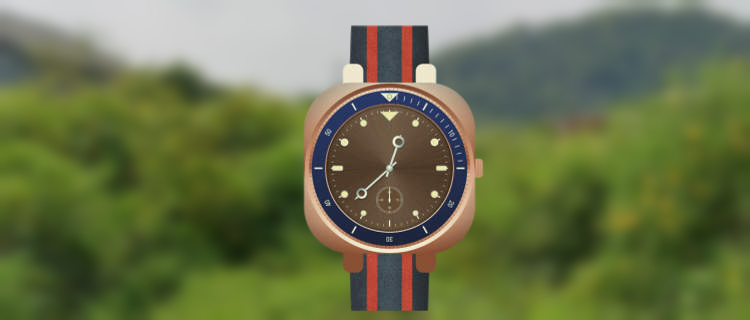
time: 12:38
